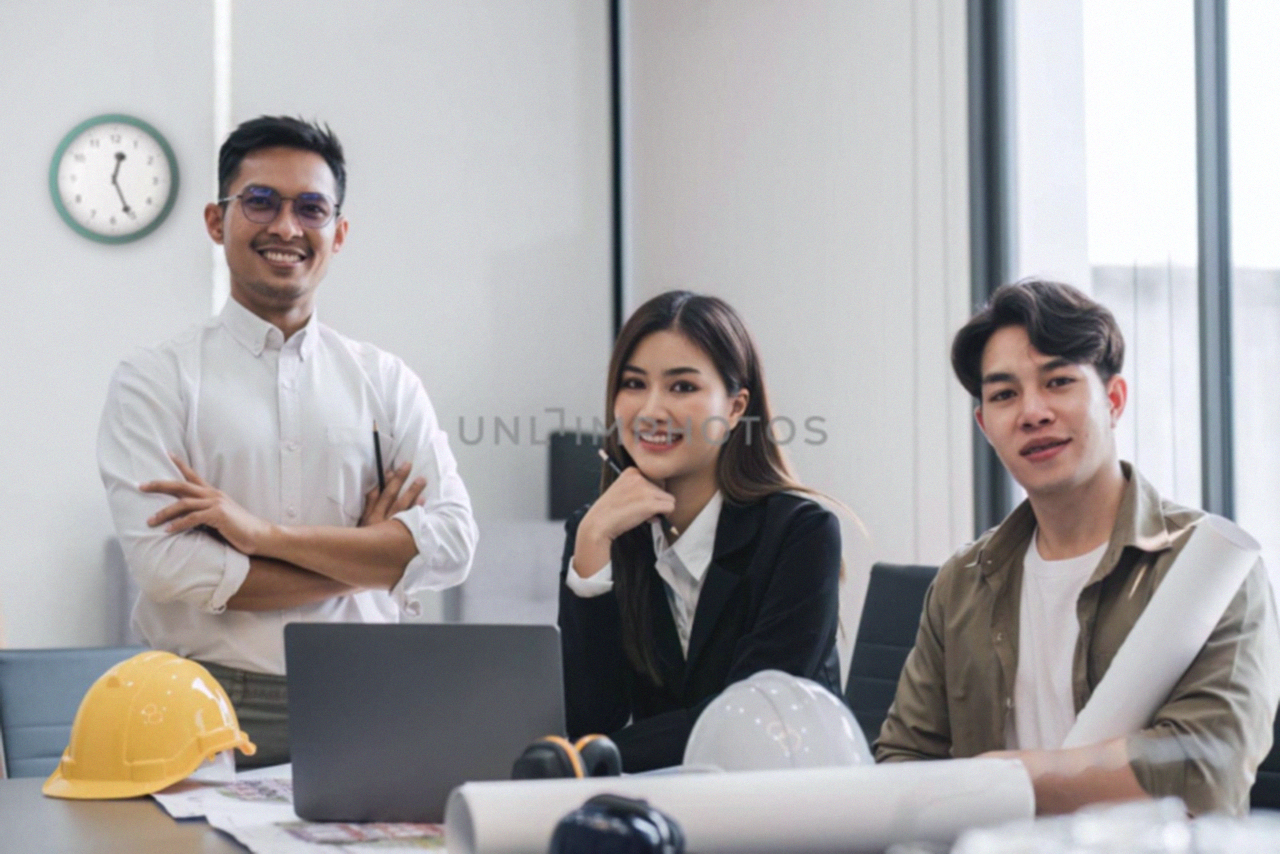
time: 12:26
